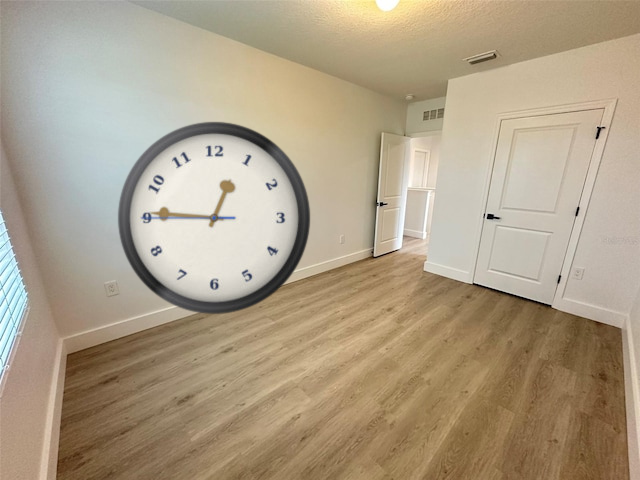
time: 12:45:45
